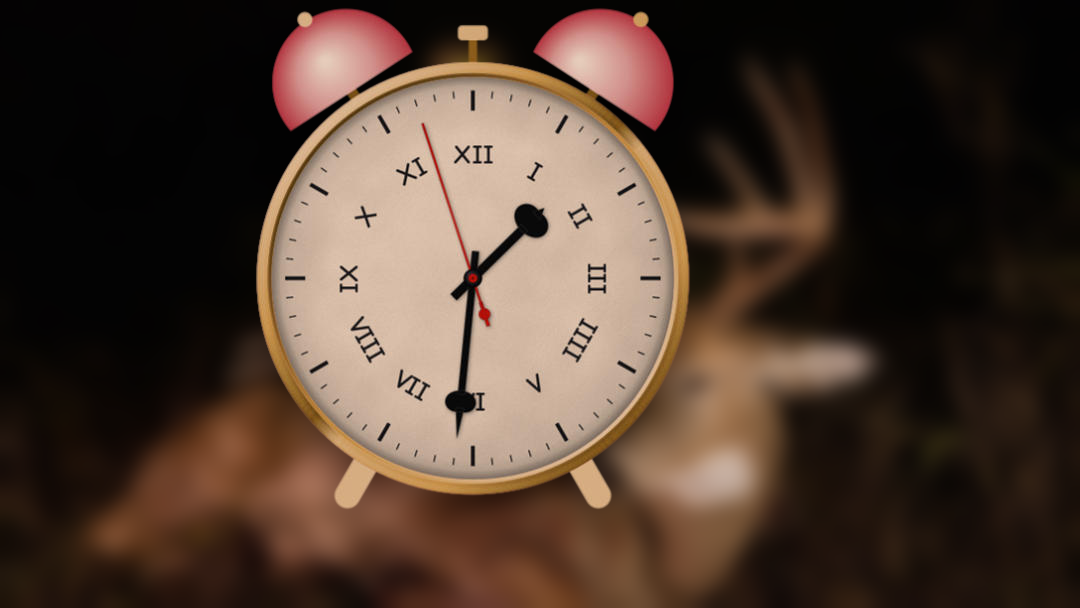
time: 1:30:57
